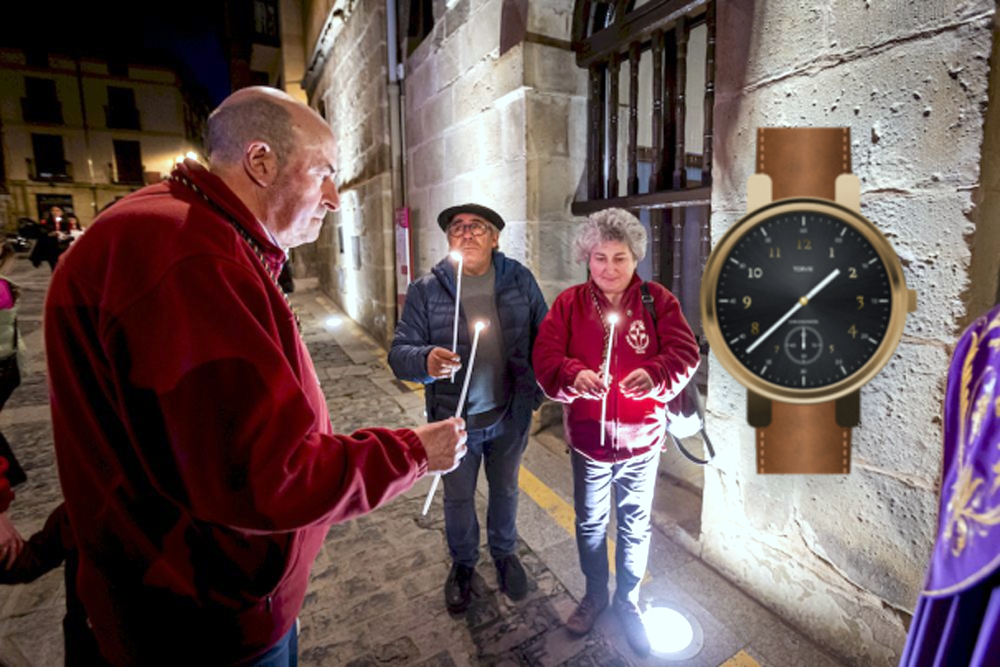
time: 1:38
